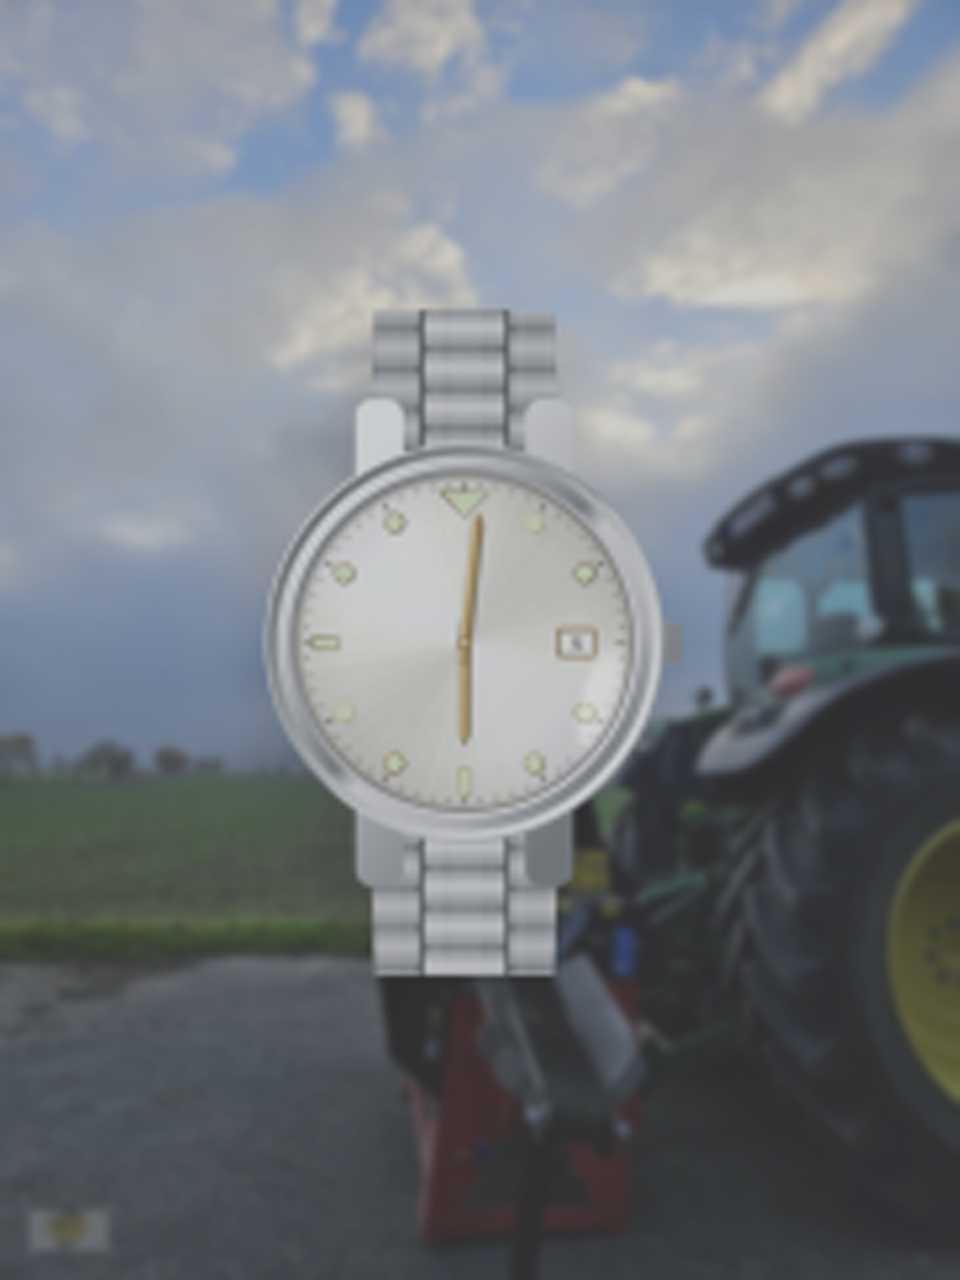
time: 6:01
